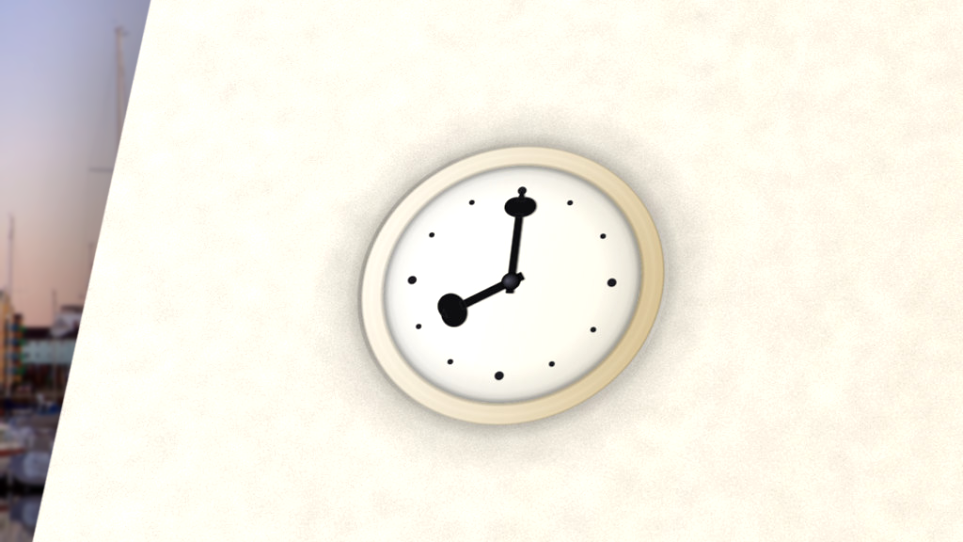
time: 8:00
